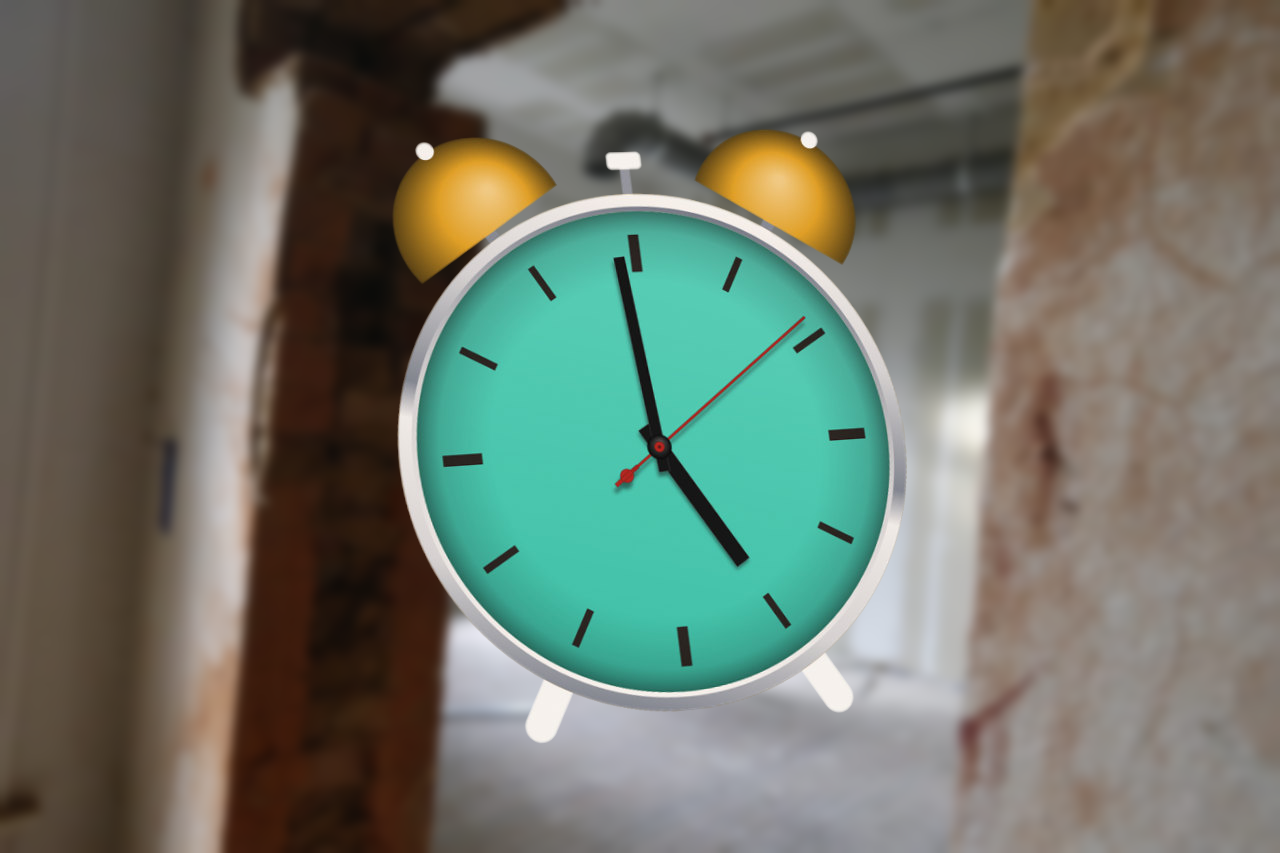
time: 4:59:09
